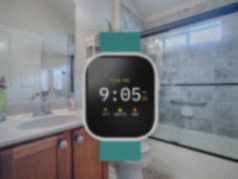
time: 9:05
